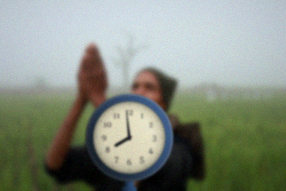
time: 7:59
